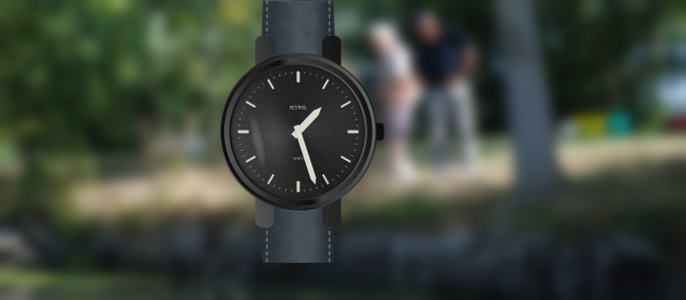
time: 1:27
